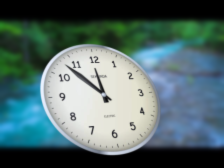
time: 11:53
